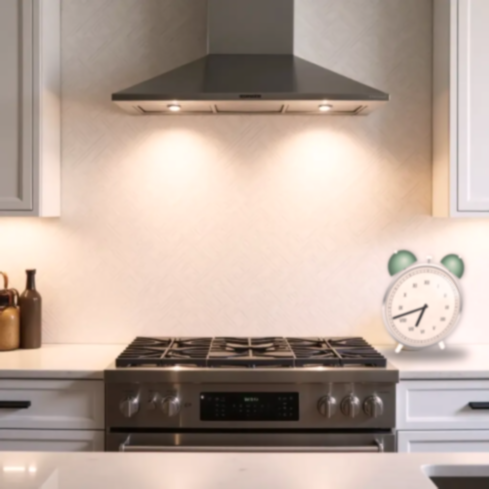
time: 6:42
